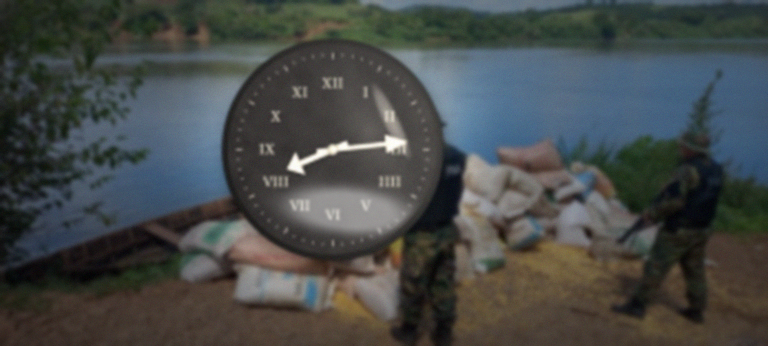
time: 8:14
